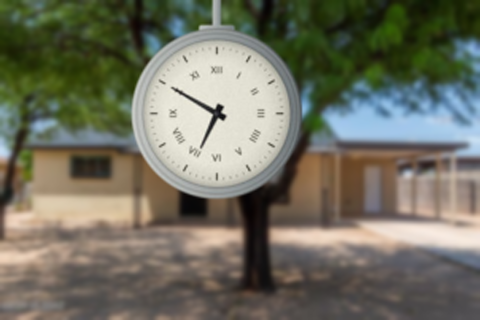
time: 6:50
